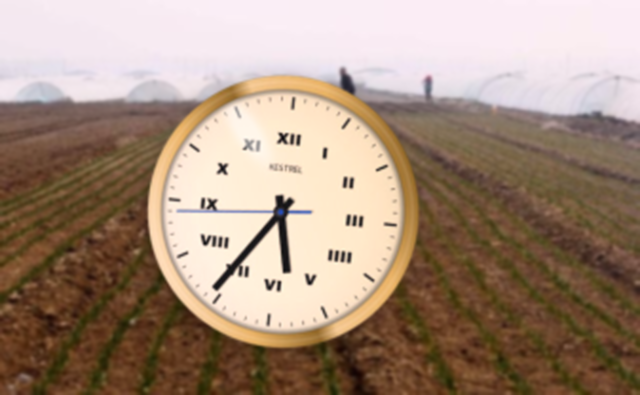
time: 5:35:44
